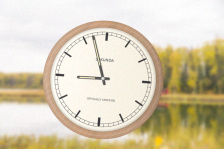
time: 8:57
